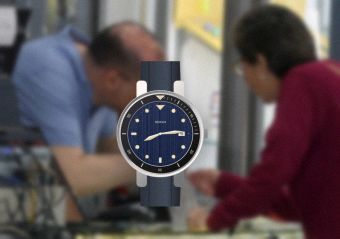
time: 8:14
